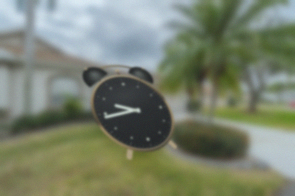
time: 9:44
